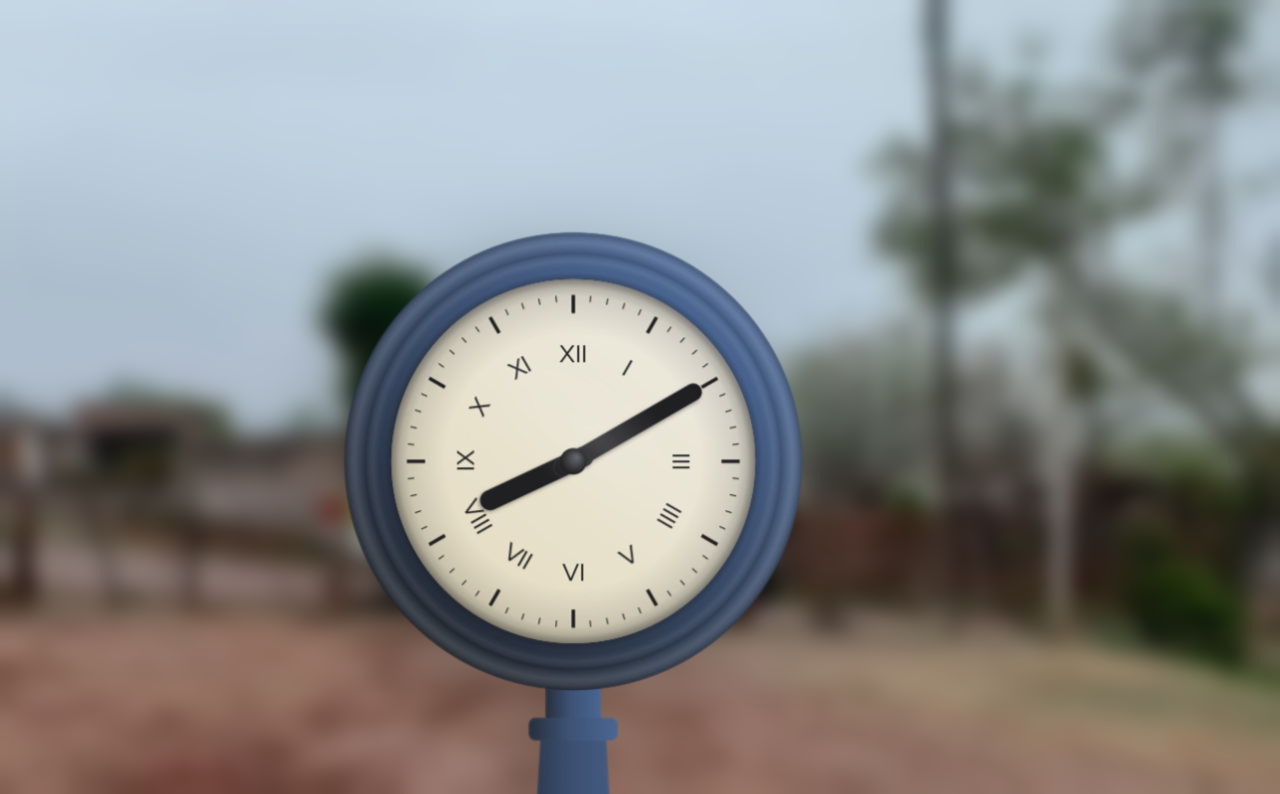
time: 8:10
